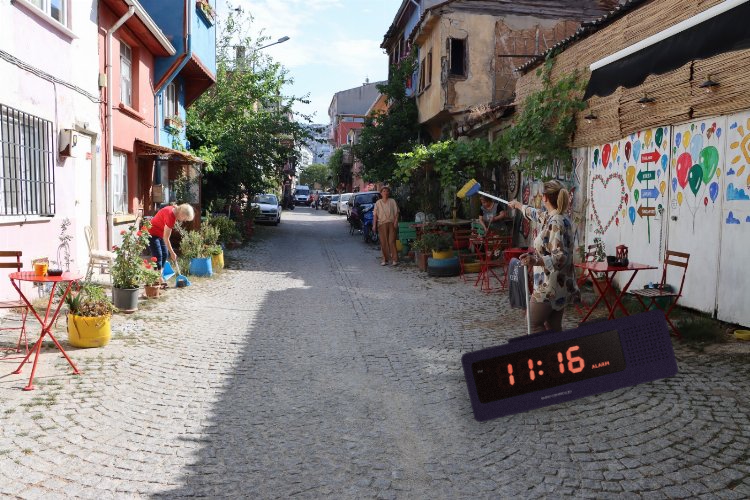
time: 11:16
